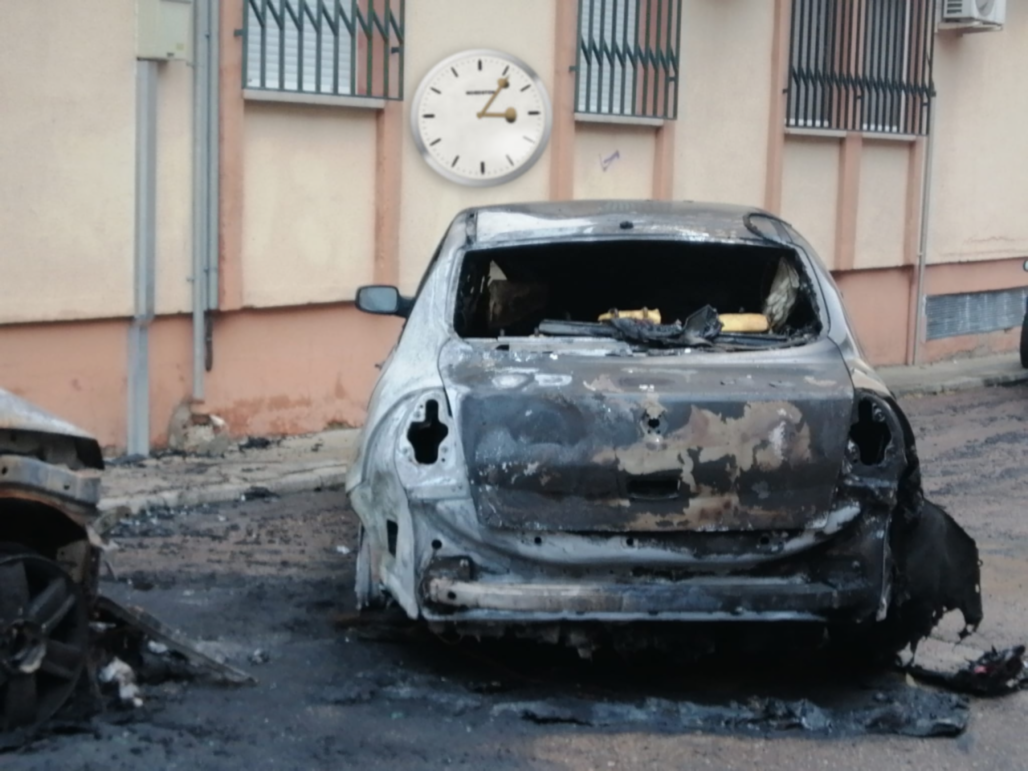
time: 3:06
